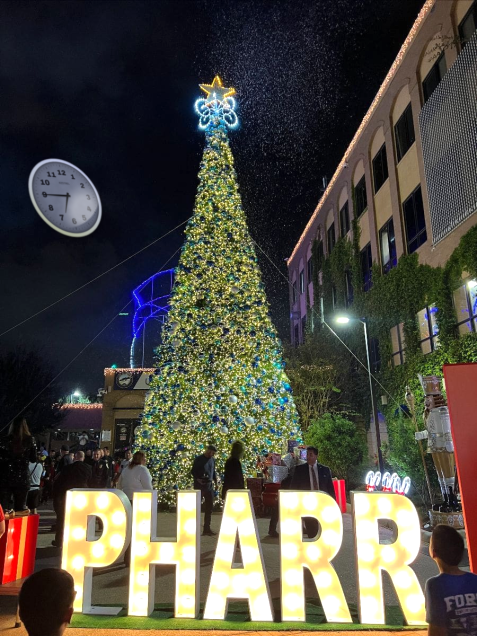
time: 6:45
